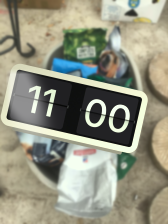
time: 11:00
